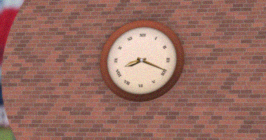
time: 8:19
